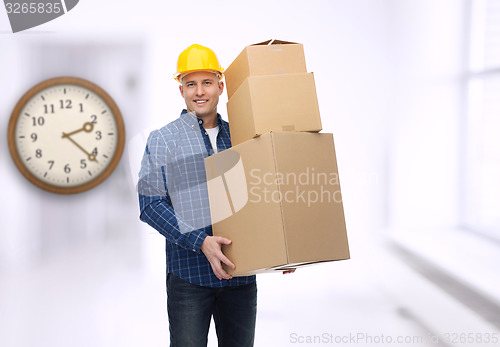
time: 2:22
